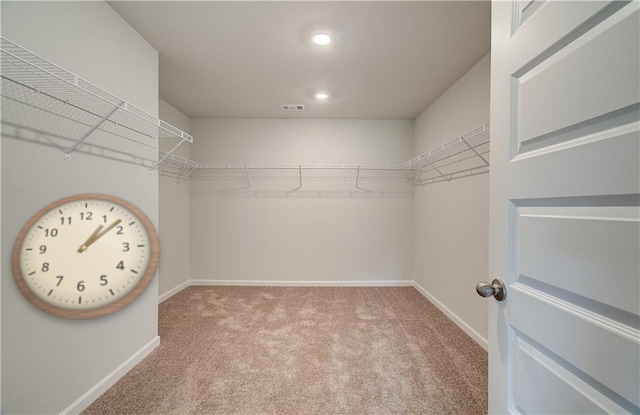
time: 1:08
